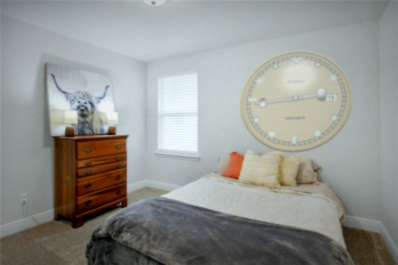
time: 2:44
